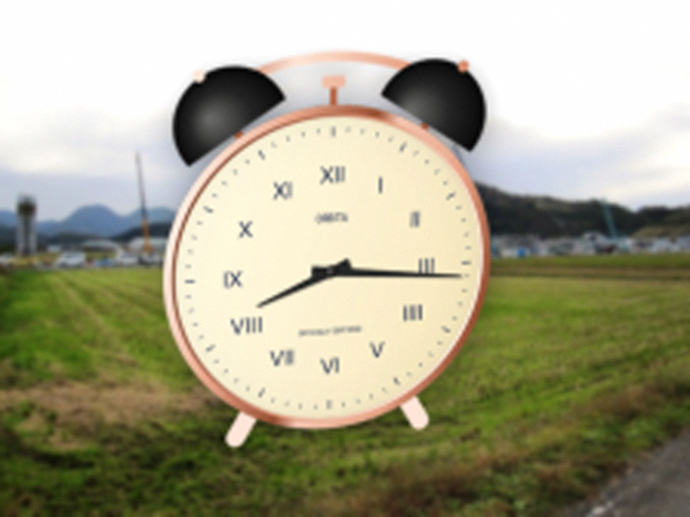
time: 8:16
